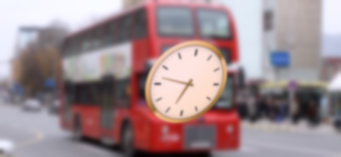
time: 6:47
